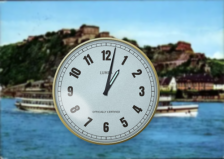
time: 1:02
